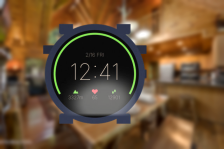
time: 12:41
